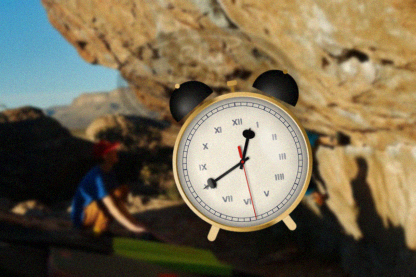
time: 12:40:29
